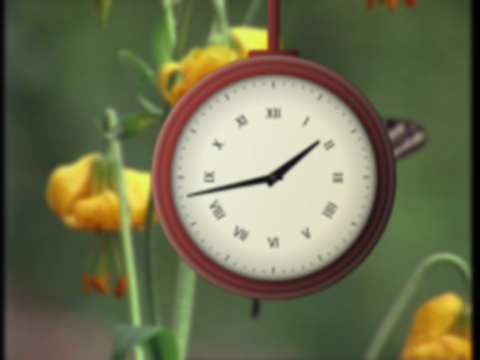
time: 1:43
